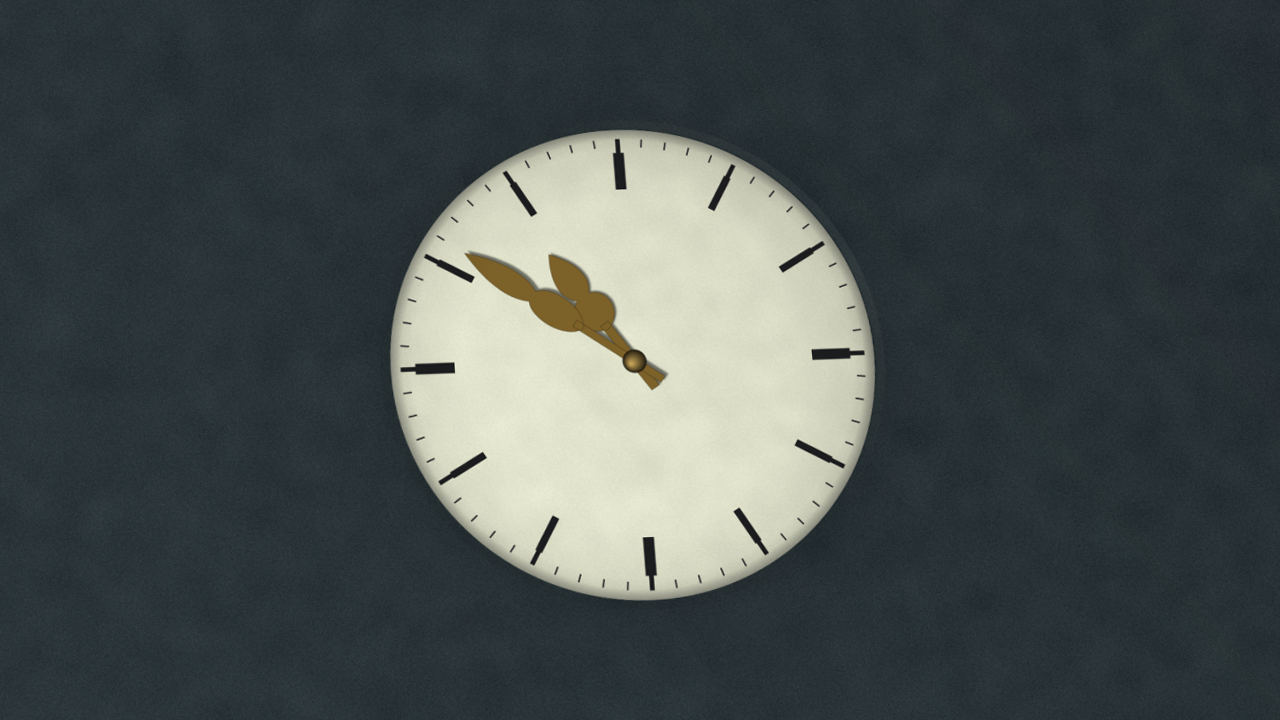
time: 10:51
